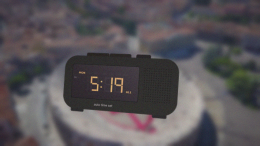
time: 5:19
